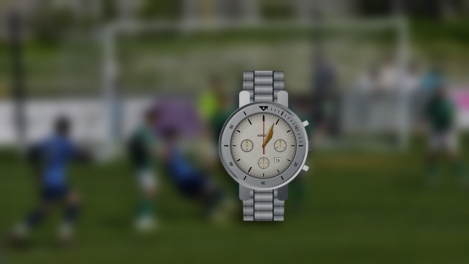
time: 1:04
